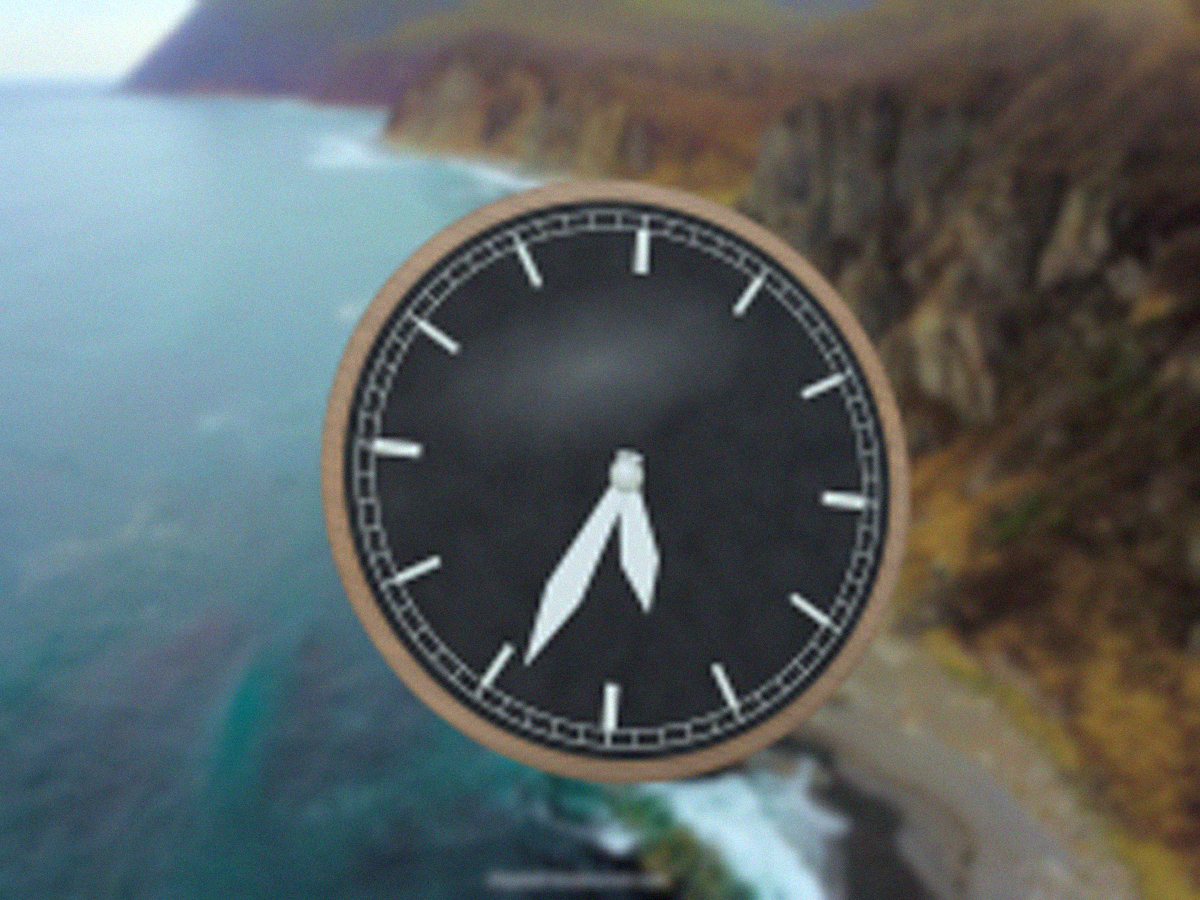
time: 5:34
